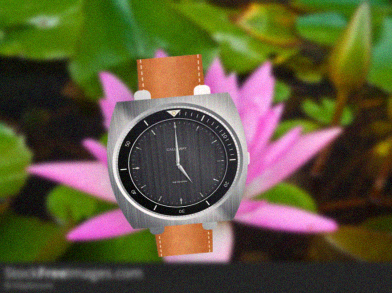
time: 5:00
